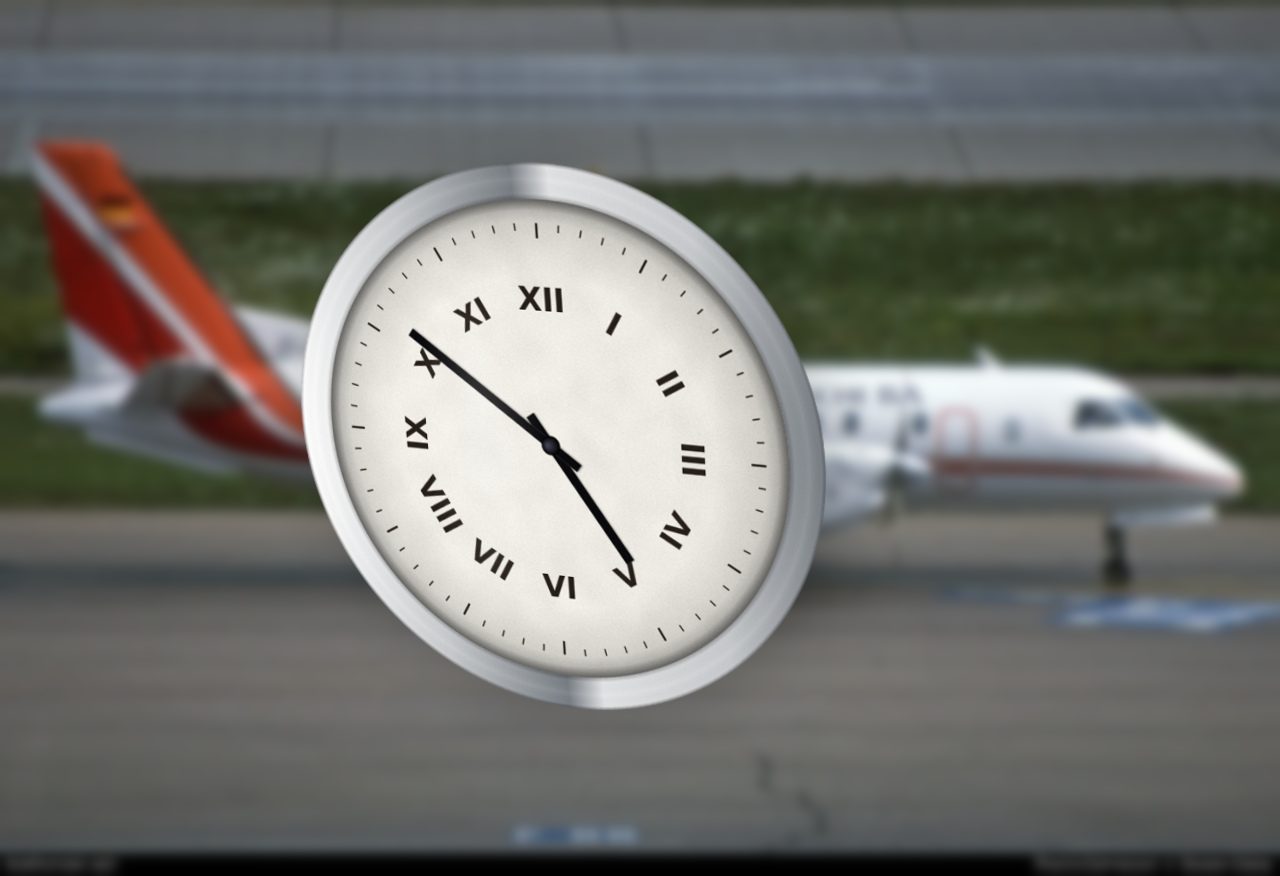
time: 4:51
